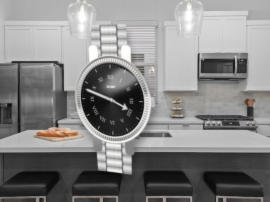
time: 3:48
